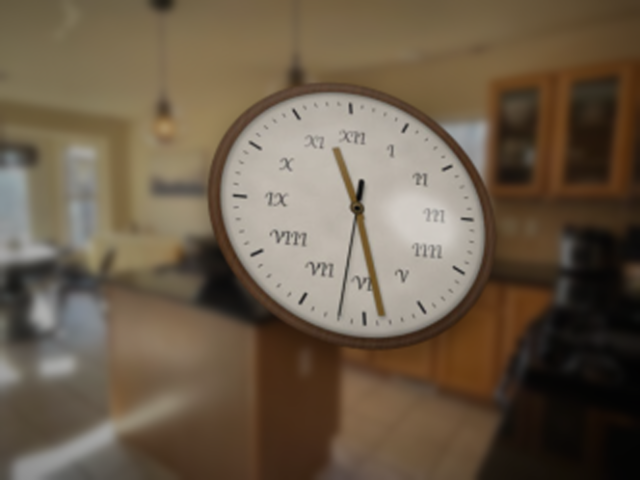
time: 11:28:32
